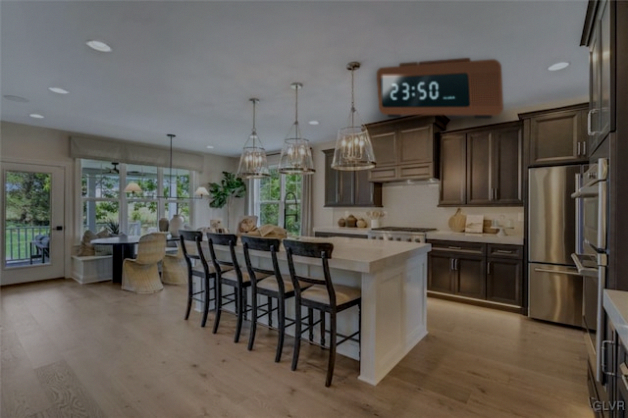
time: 23:50
